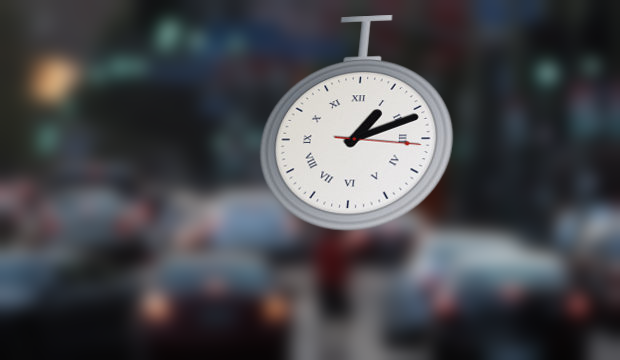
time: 1:11:16
